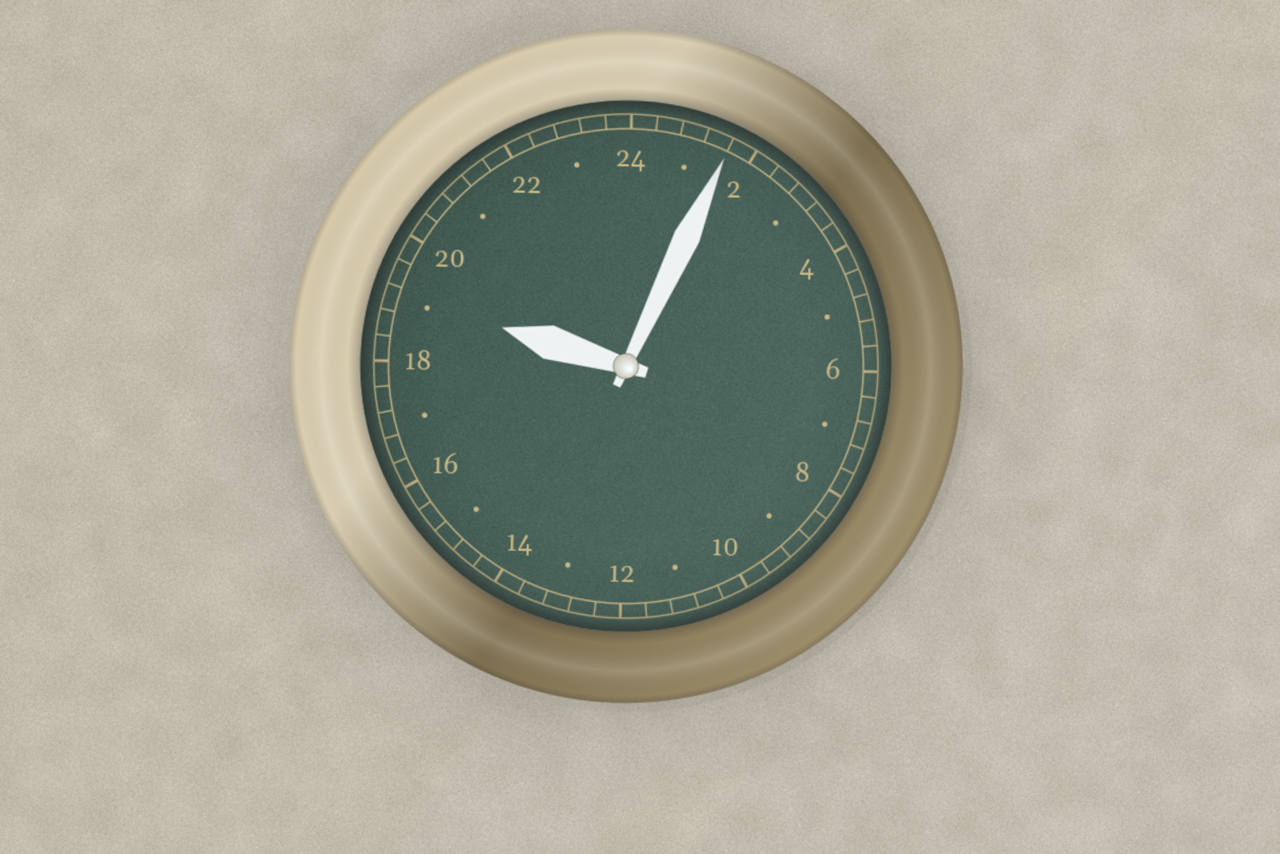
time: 19:04
